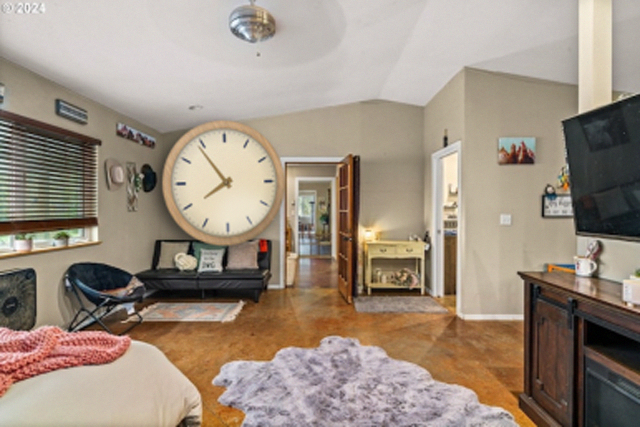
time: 7:54
